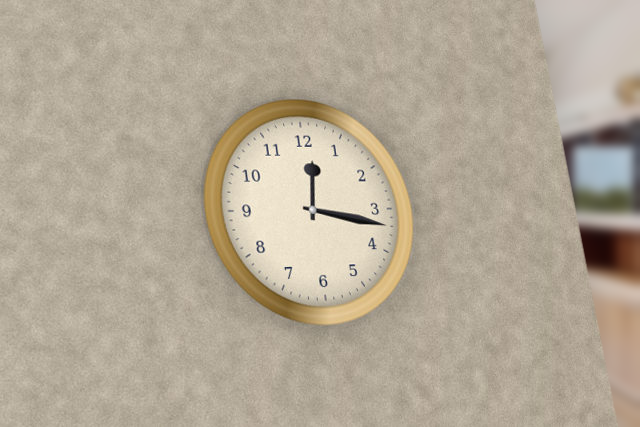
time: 12:17
